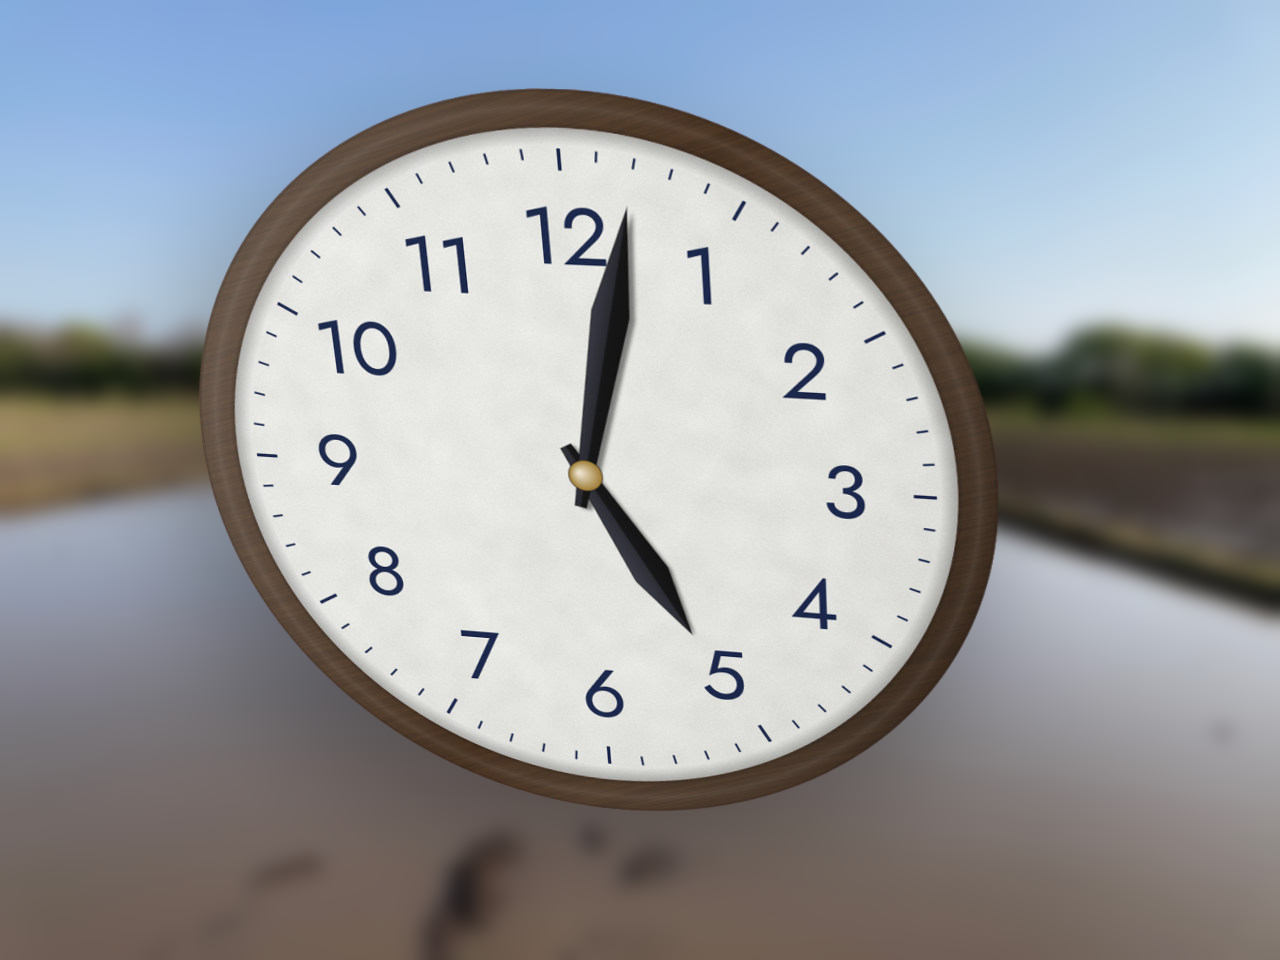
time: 5:02
